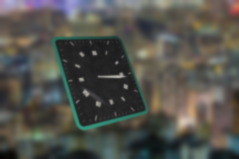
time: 3:16
